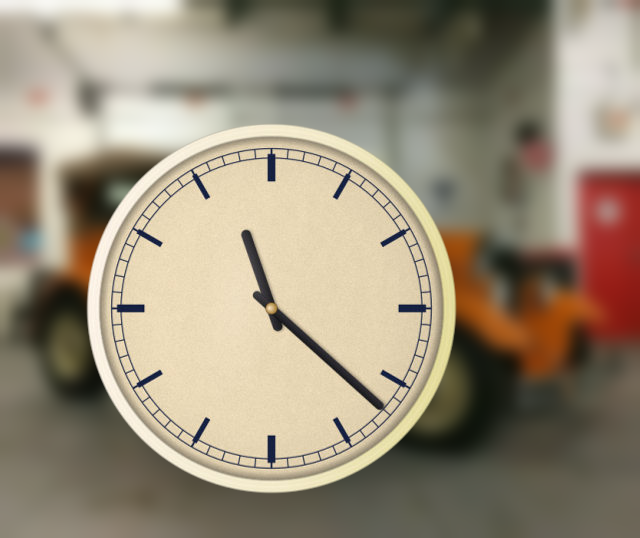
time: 11:22
